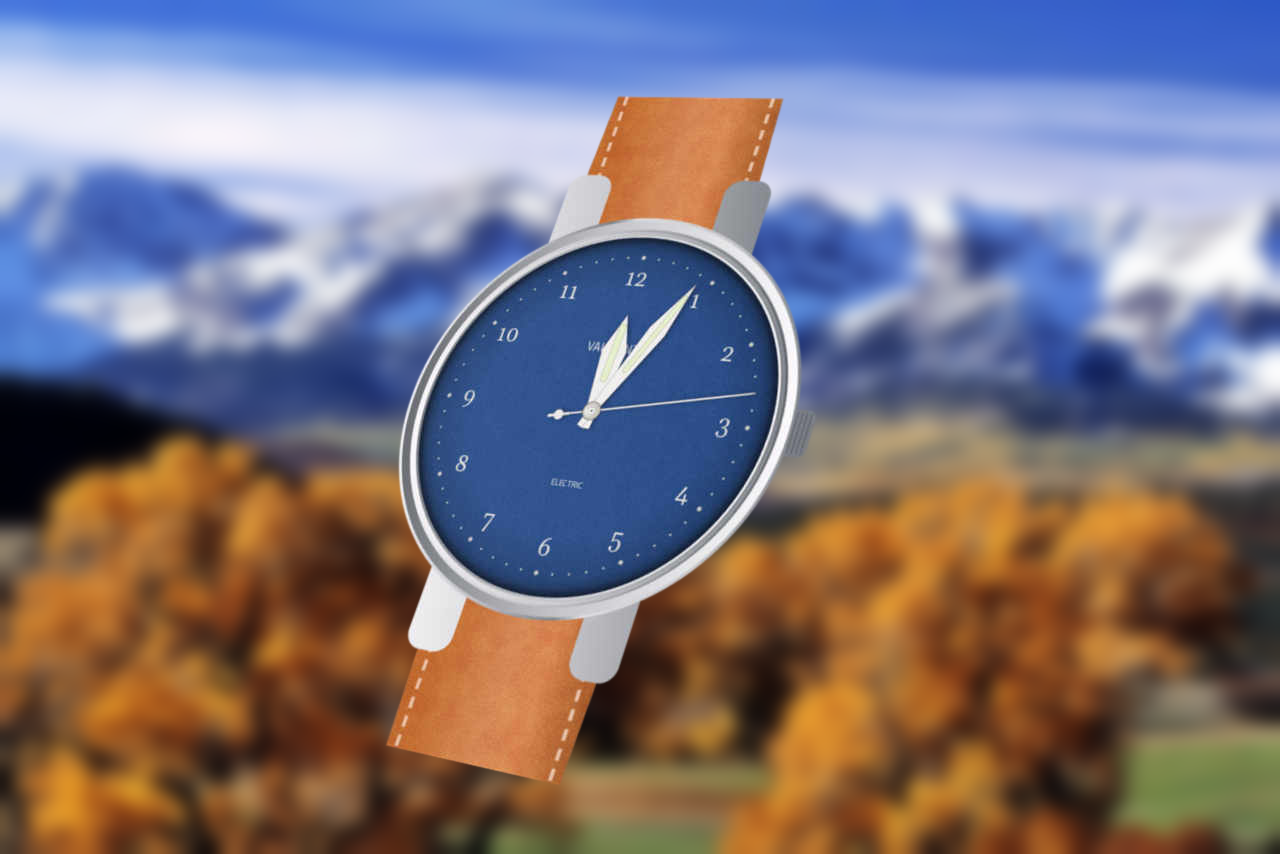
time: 12:04:13
